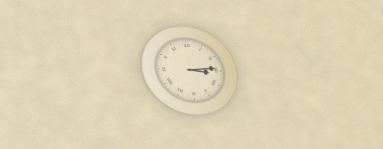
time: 3:14
